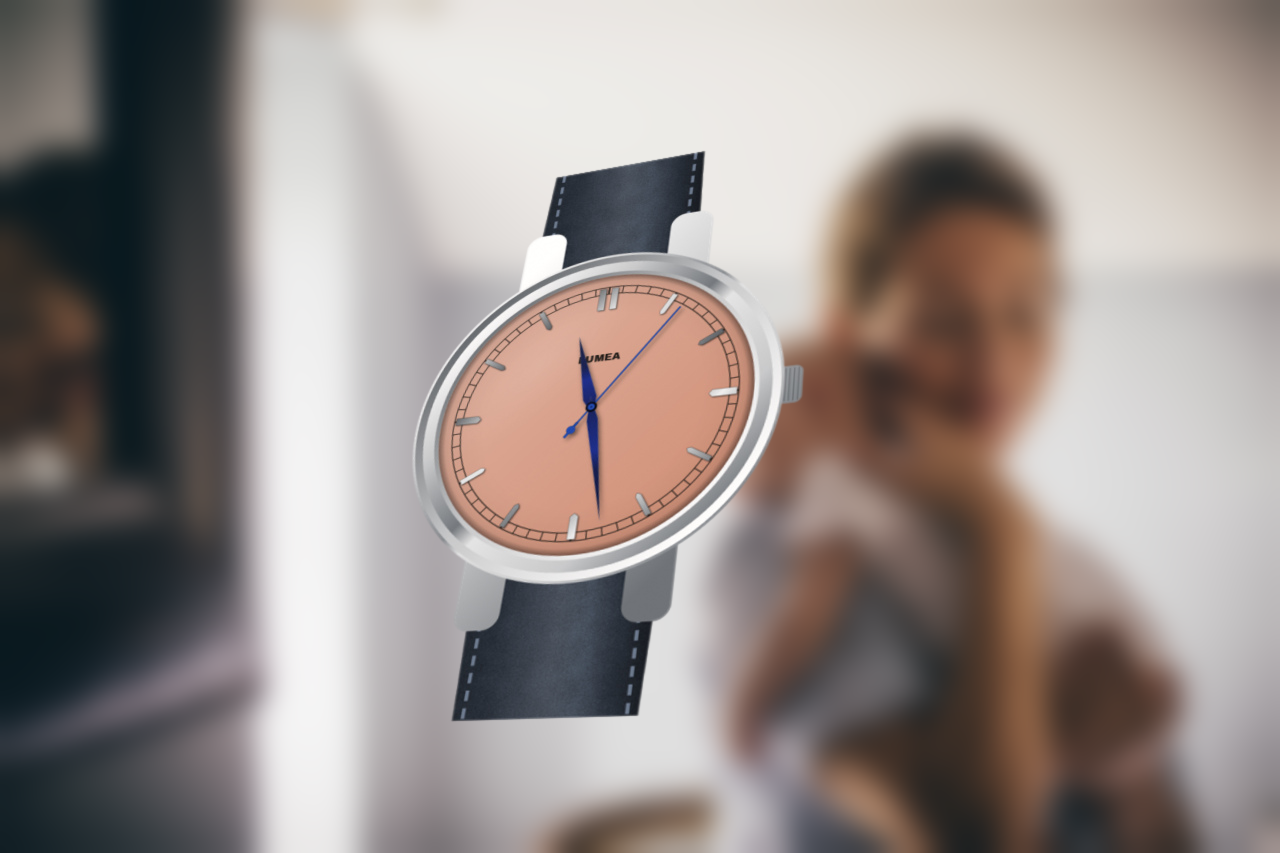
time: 11:28:06
